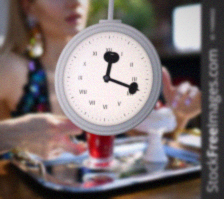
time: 12:18
